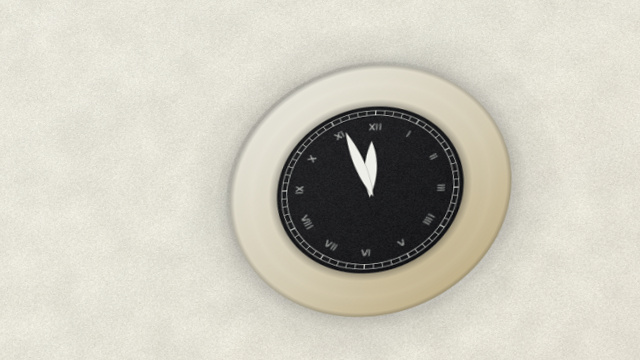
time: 11:56
